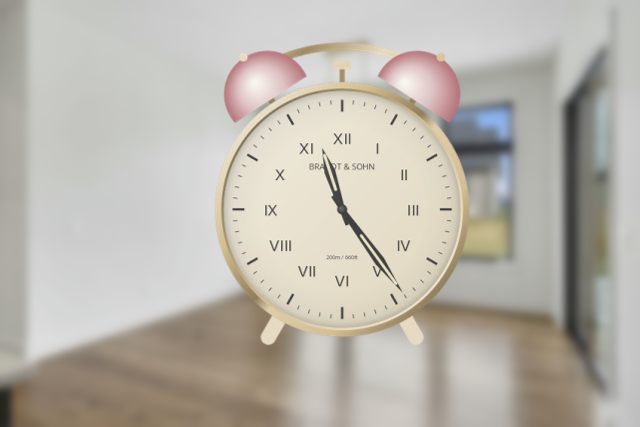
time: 11:24
